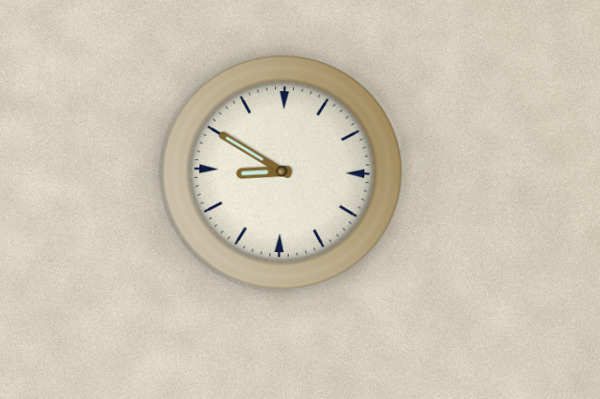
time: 8:50
